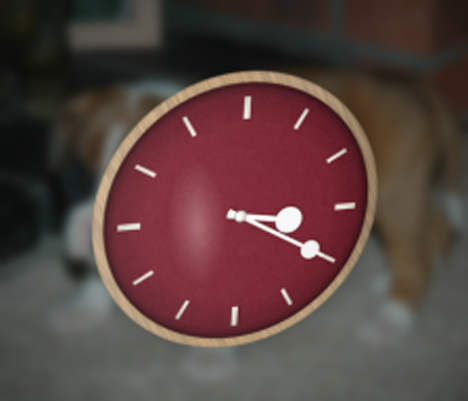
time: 3:20
